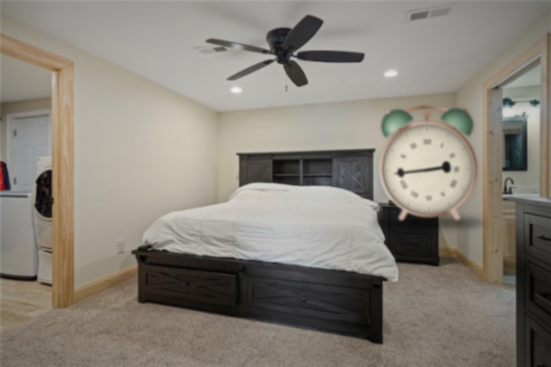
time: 2:44
